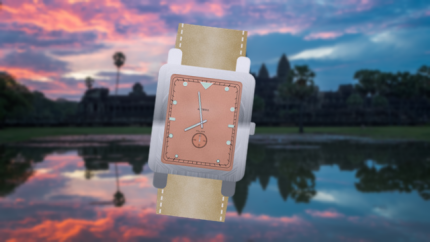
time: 7:58
